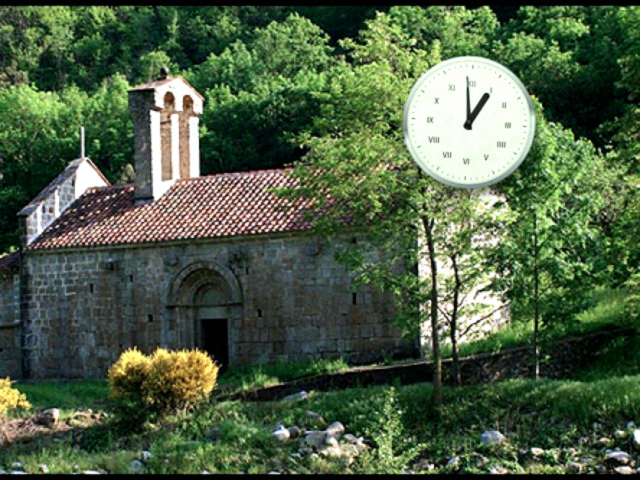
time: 12:59
